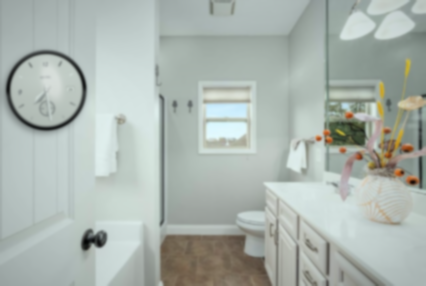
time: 7:29
